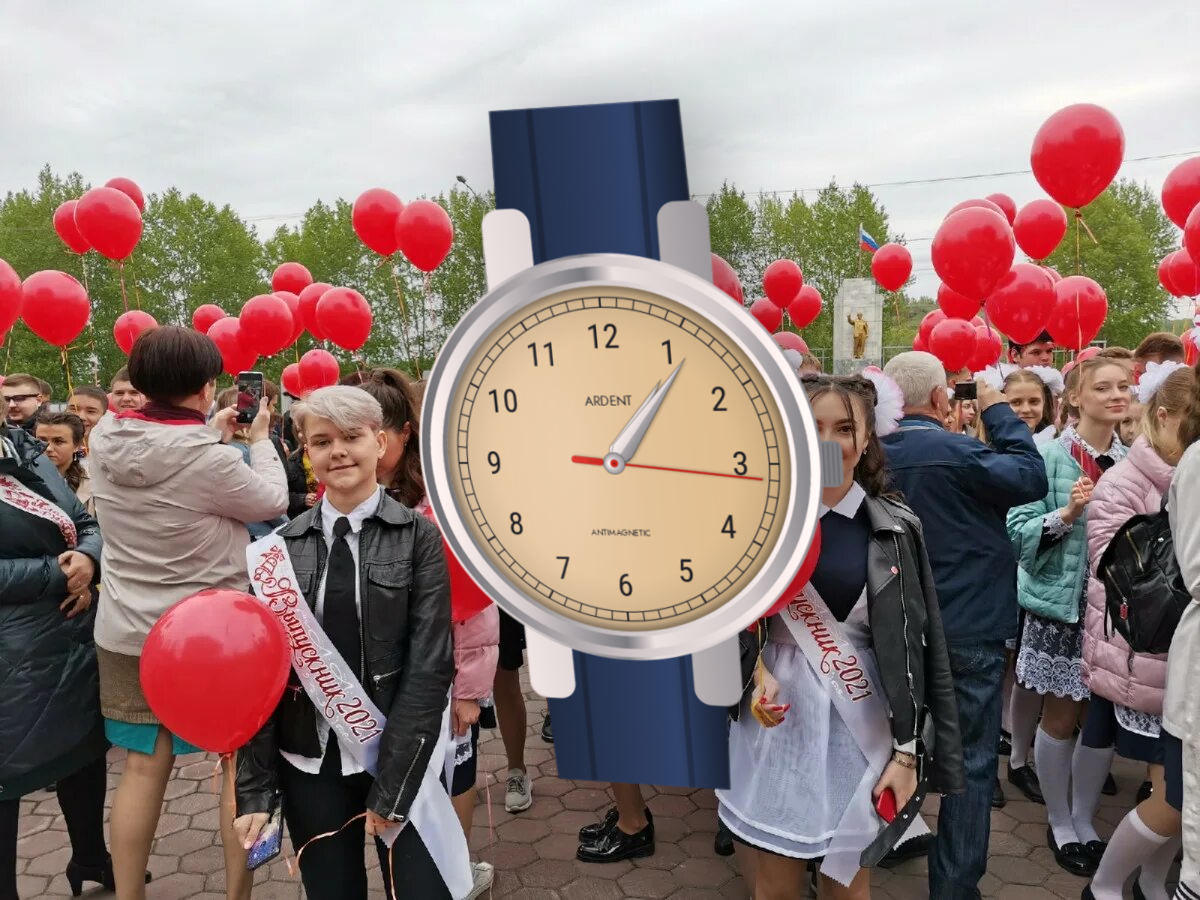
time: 1:06:16
